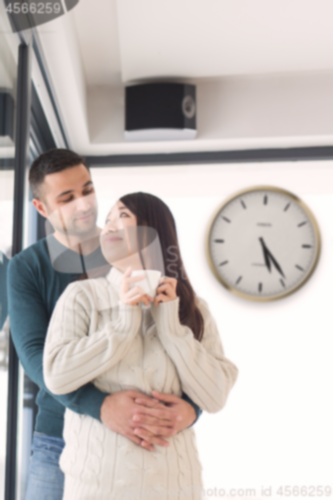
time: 5:24
